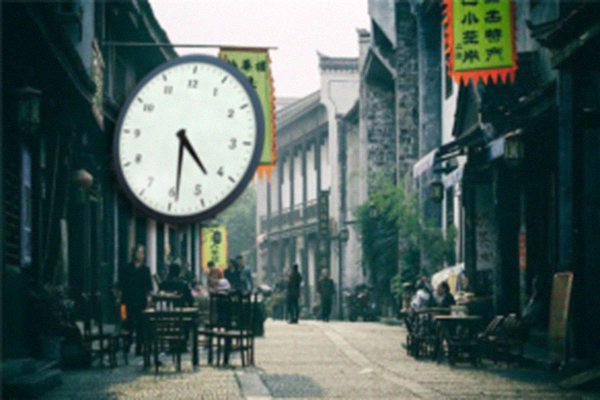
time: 4:29
